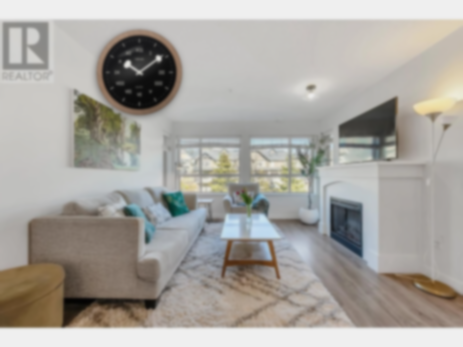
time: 10:09
